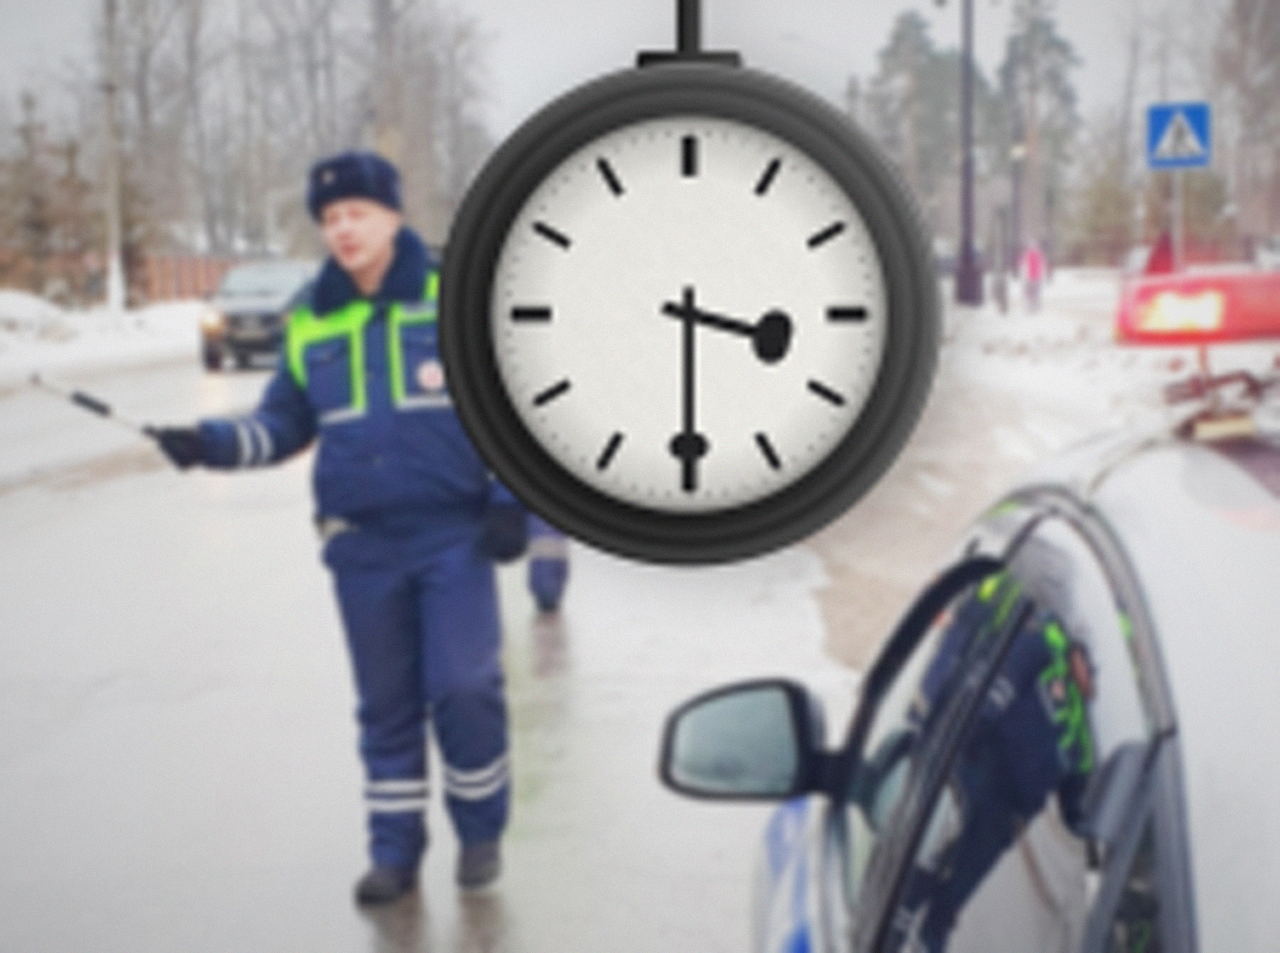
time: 3:30
